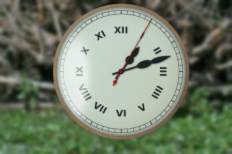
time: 1:12:05
